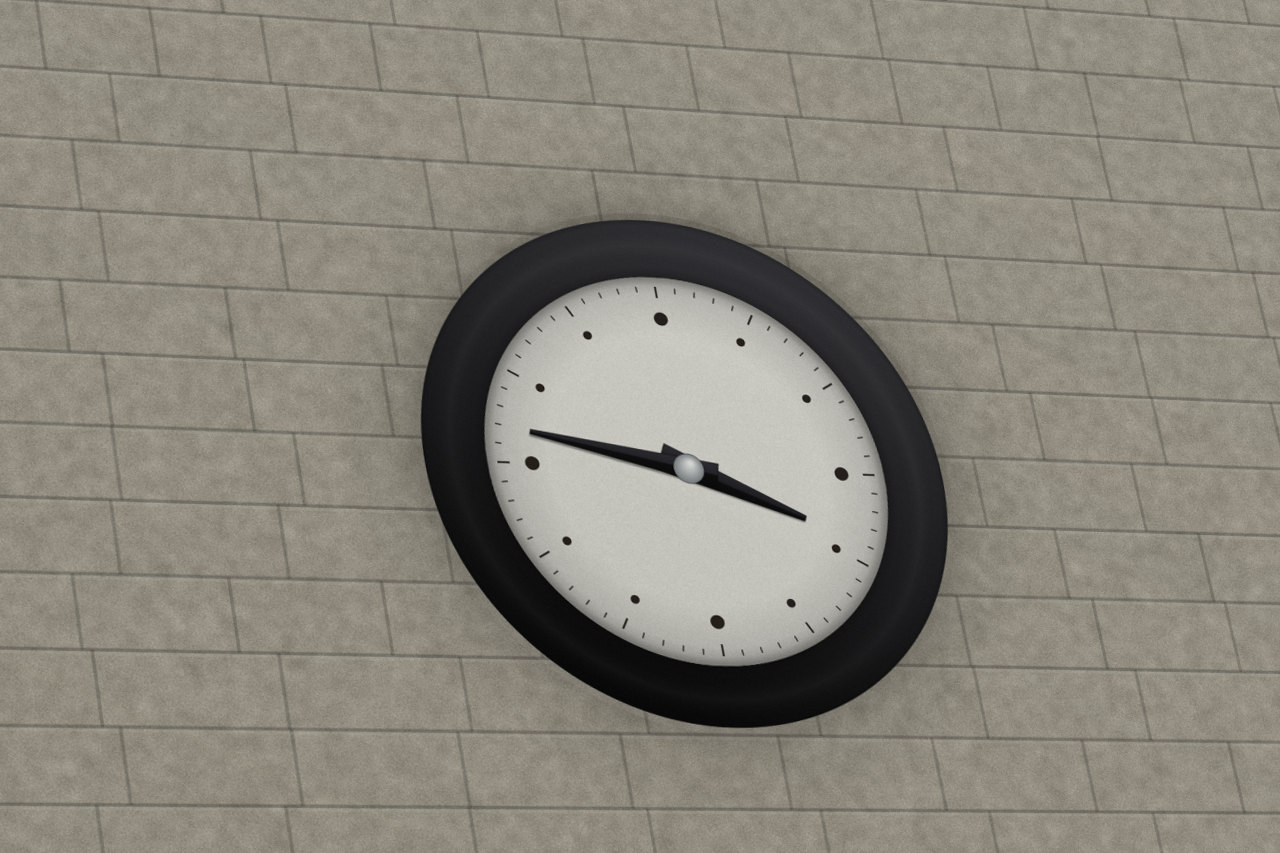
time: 3:47
